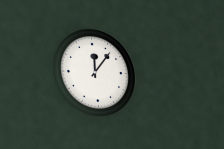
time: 12:07
